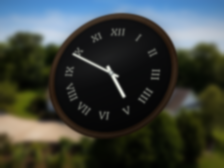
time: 4:49
